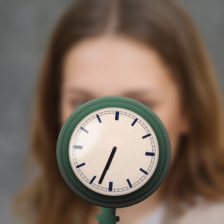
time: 6:33
